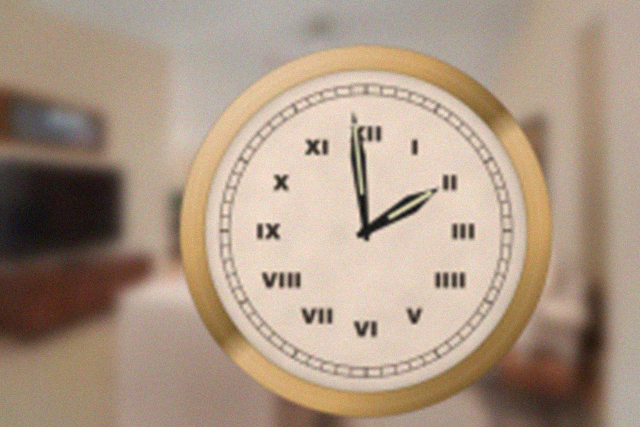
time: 1:59
